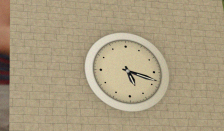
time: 5:18
